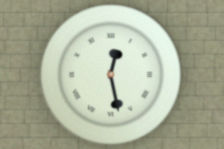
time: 12:28
